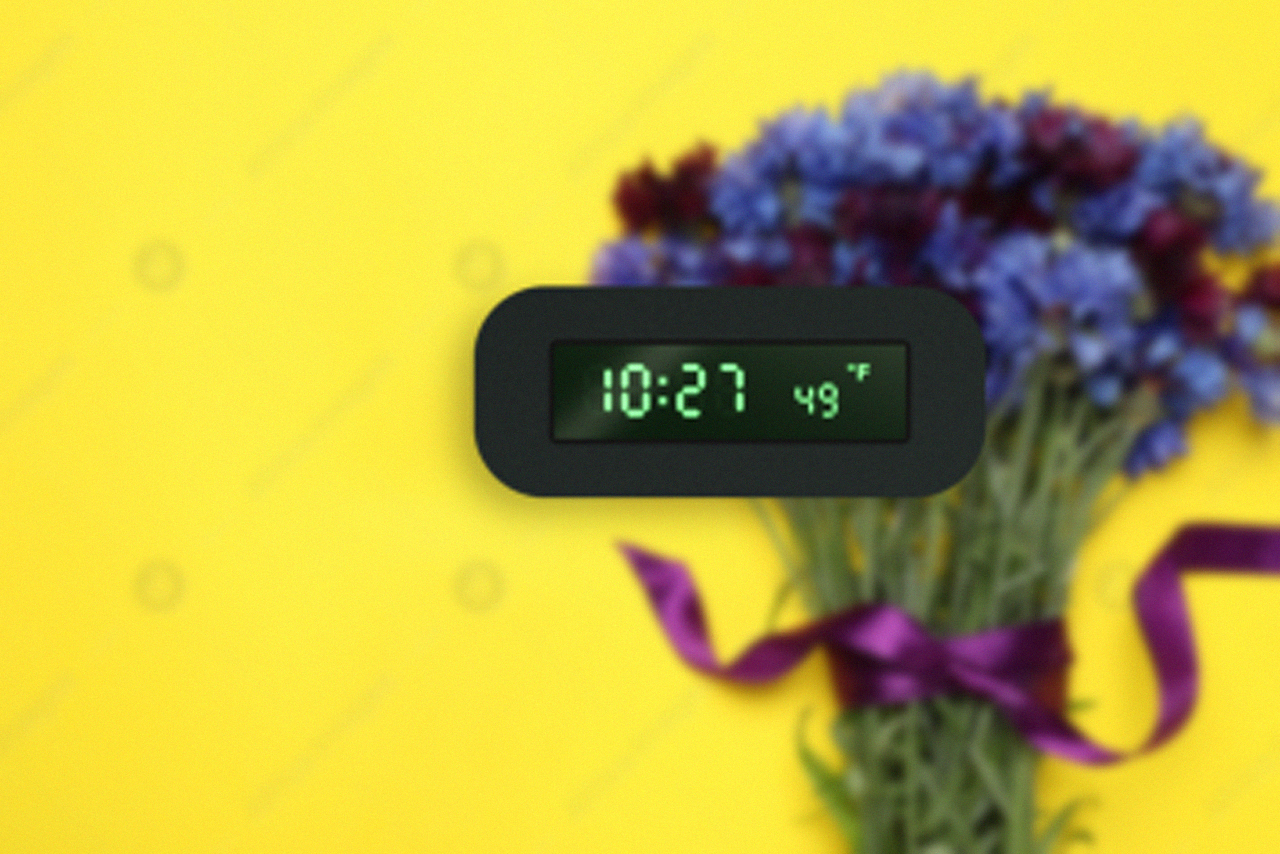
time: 10:27
